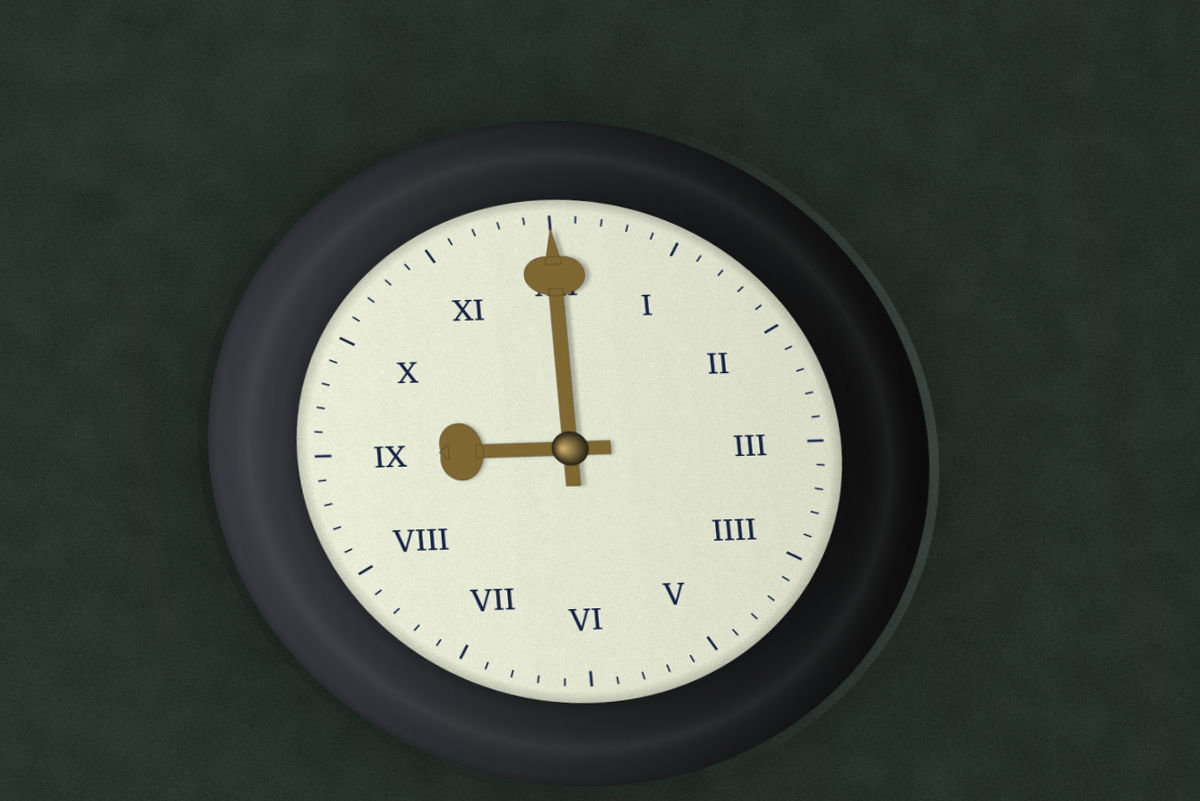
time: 9:00
